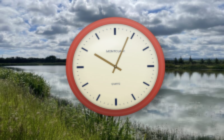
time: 10:04
